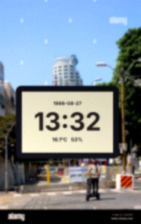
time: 13:32
